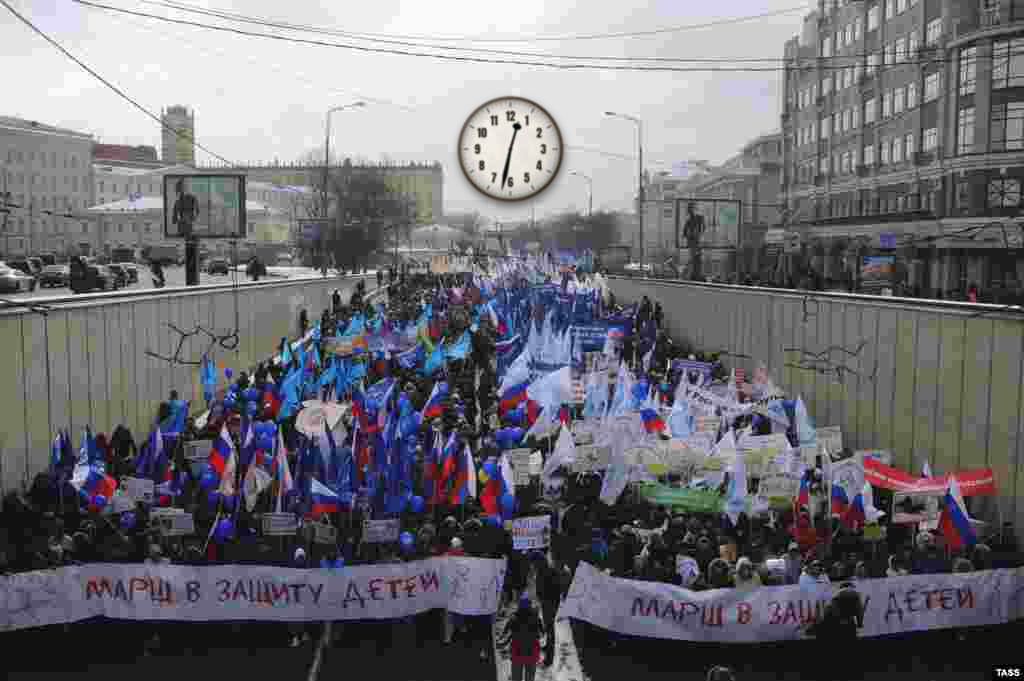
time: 12:32
